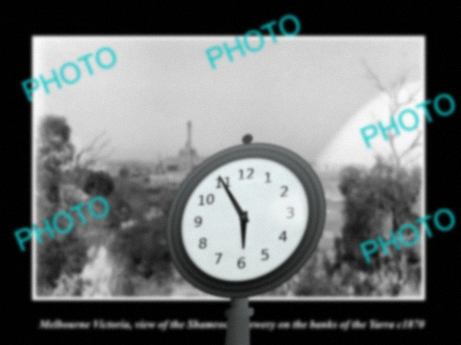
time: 5:55
